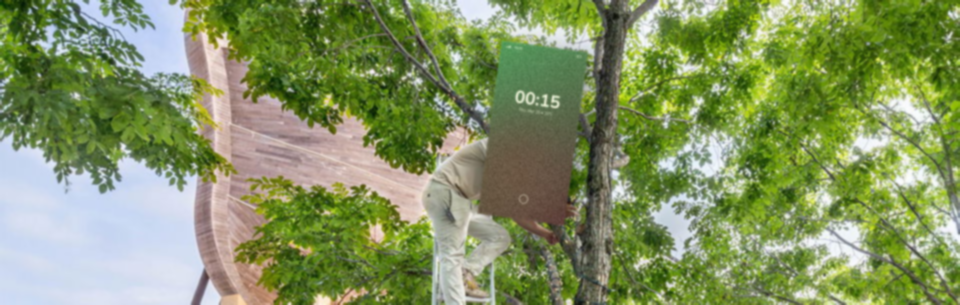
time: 0:15
